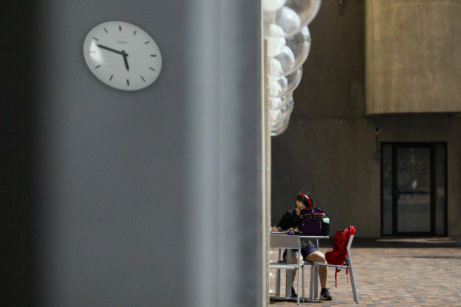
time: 5:48
